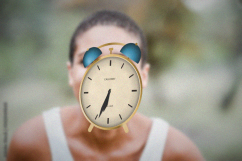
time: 6:34
